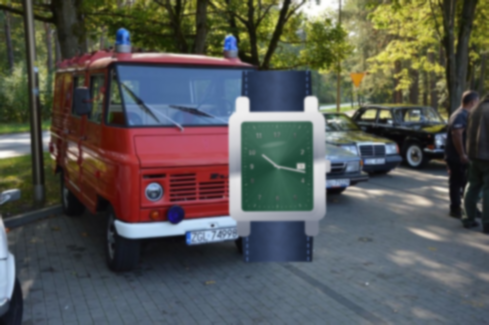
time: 10:17
